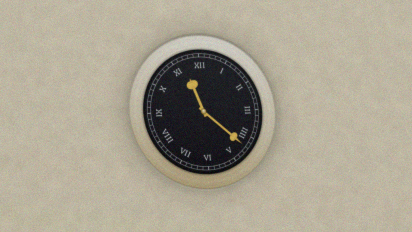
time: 11:22
